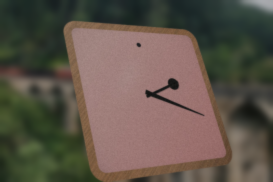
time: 2:19
